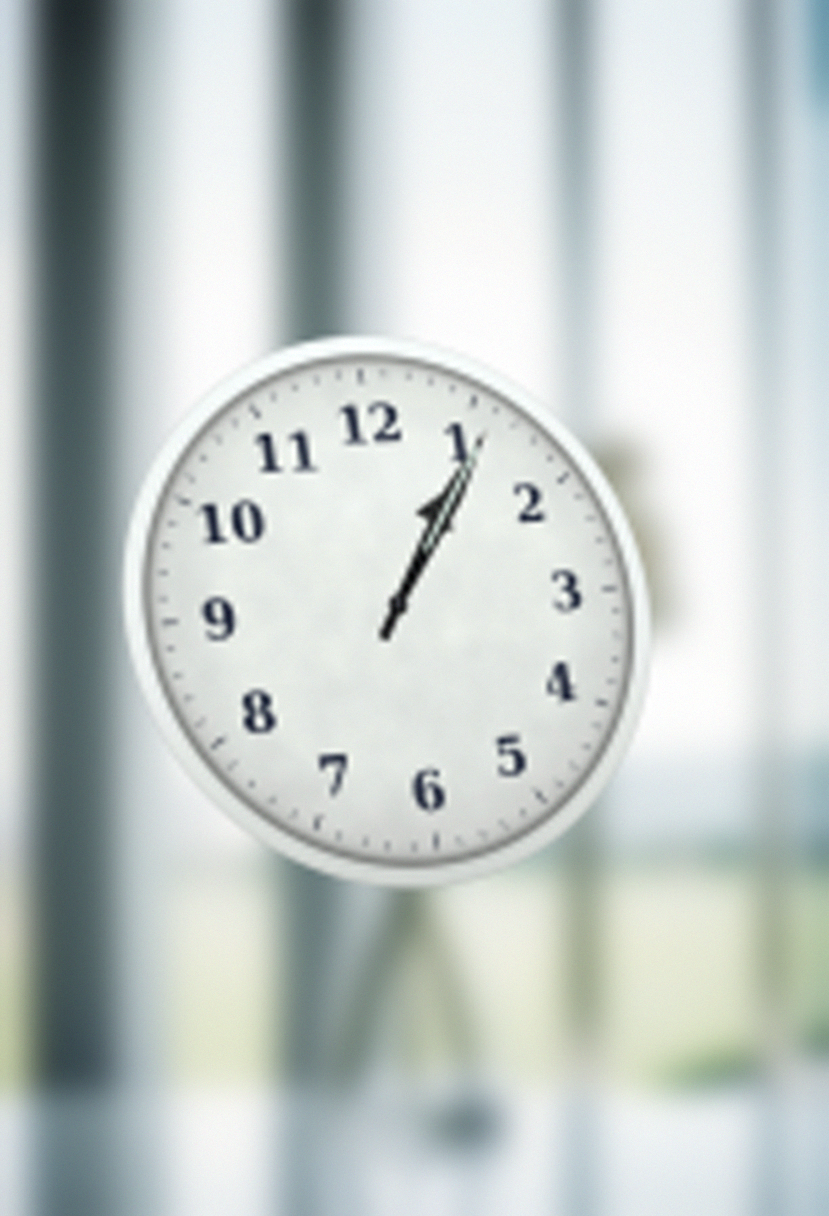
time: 1:06
